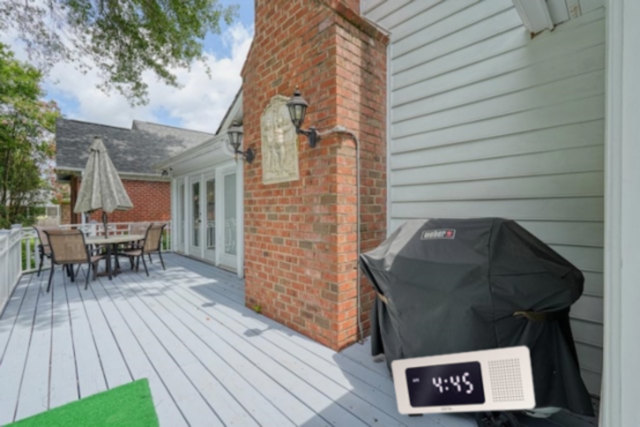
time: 4:45
